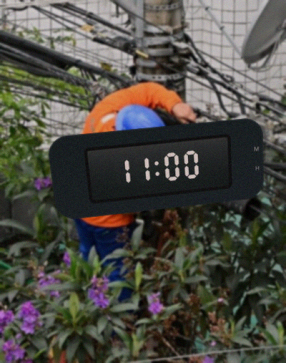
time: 11:00
